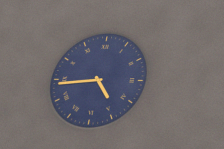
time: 4:44
